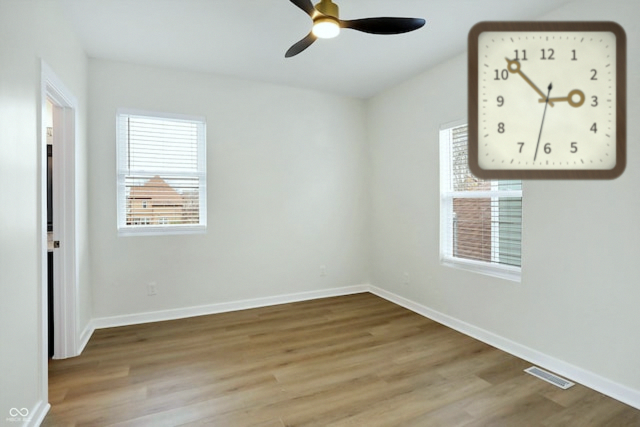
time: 2:52:32
